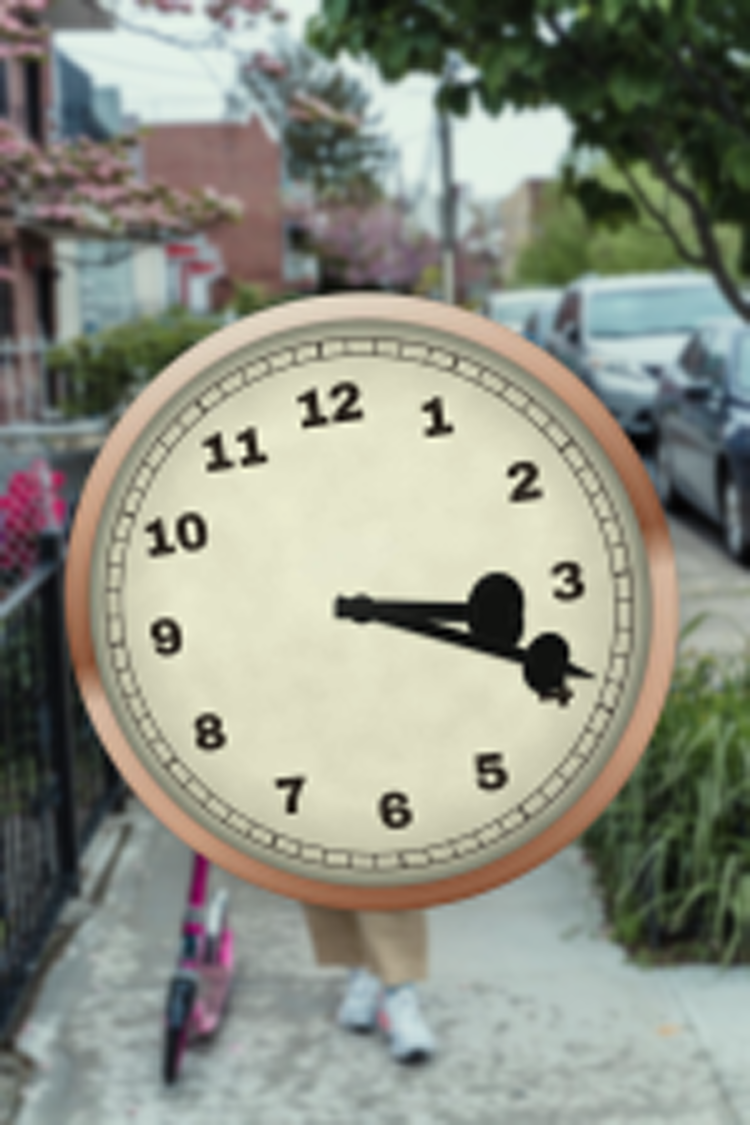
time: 3:19
